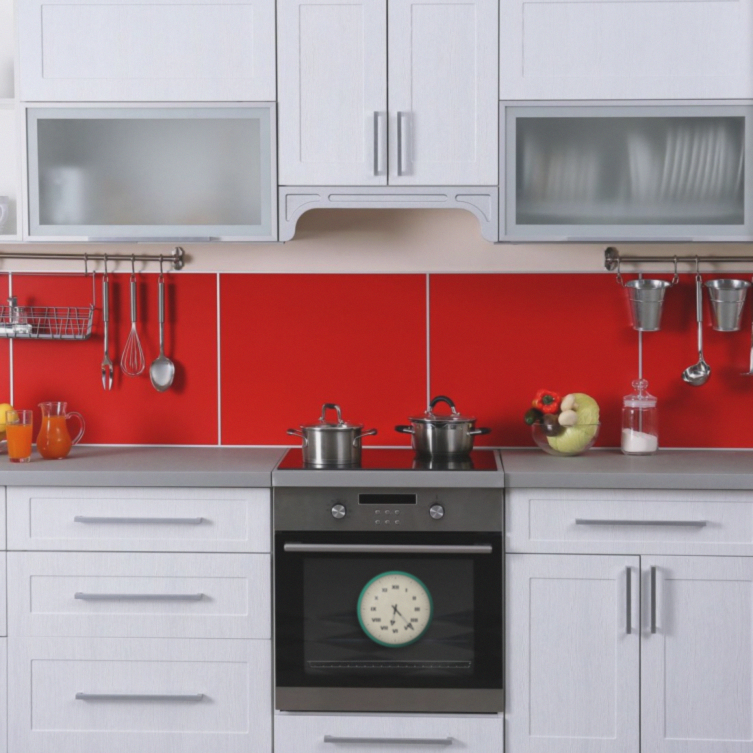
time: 6:23
